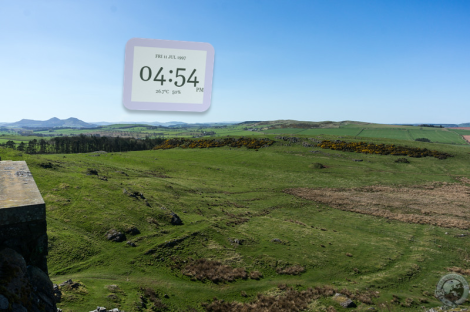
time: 4:54
